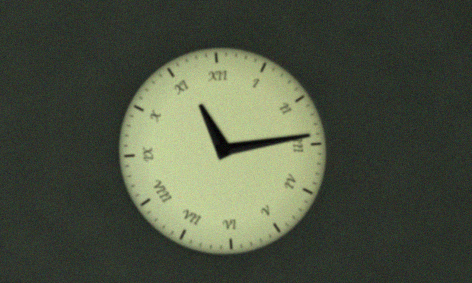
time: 11:14
